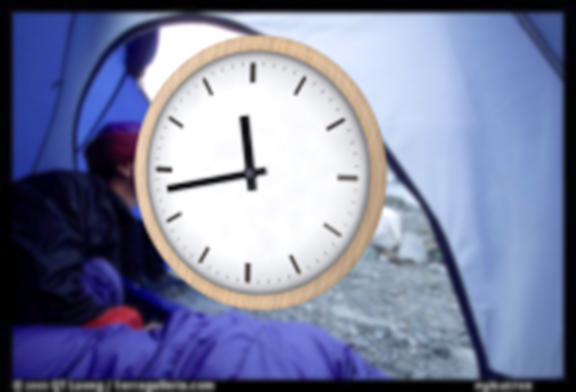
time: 11:43
